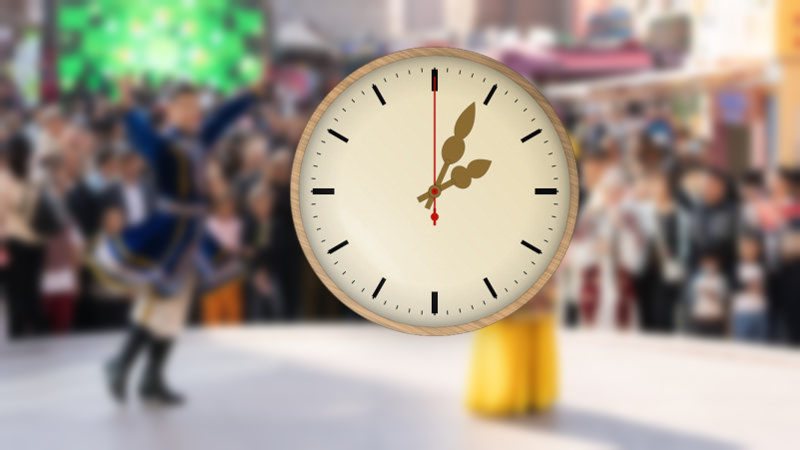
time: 2:04:00
